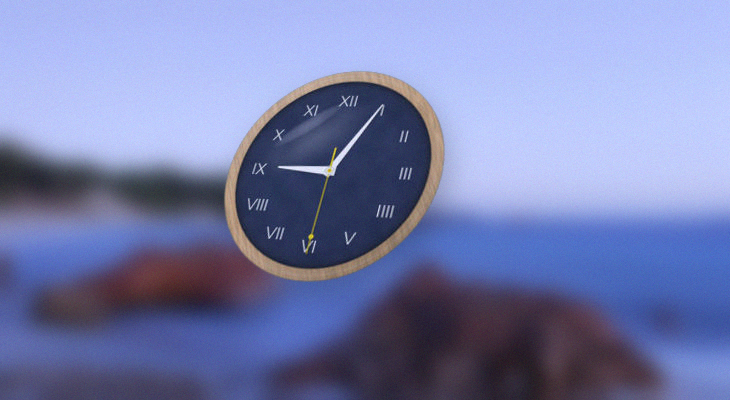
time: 9:04:30
